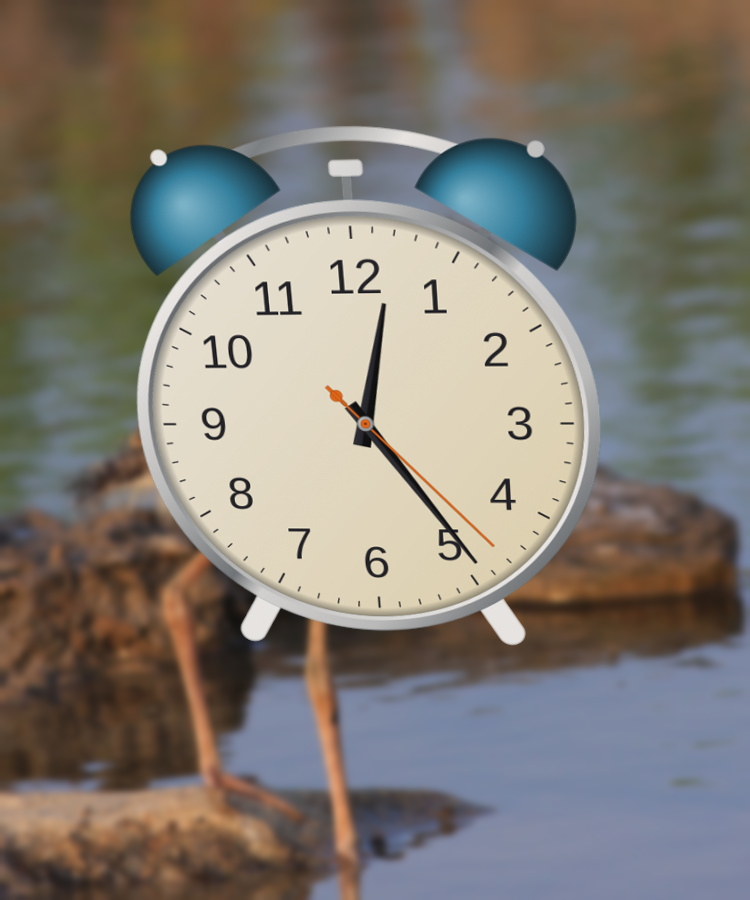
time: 12:24:23
